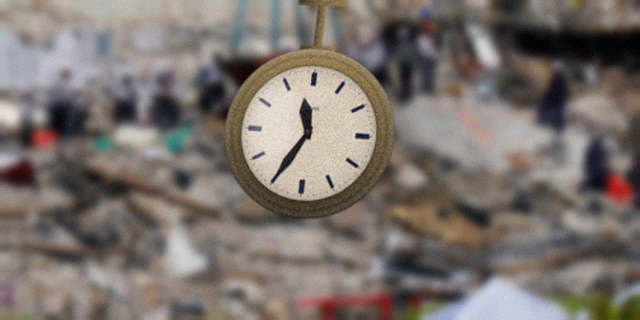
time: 11:35
